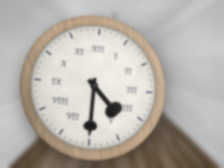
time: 4:30
